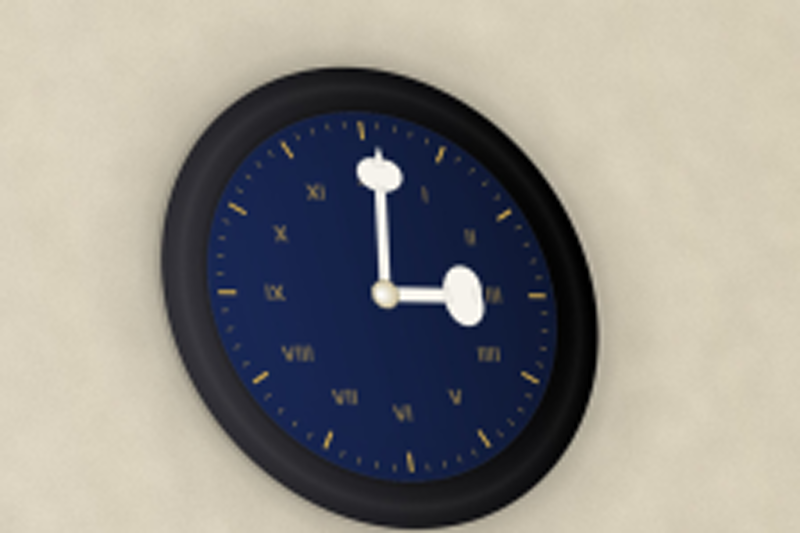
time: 3:01
